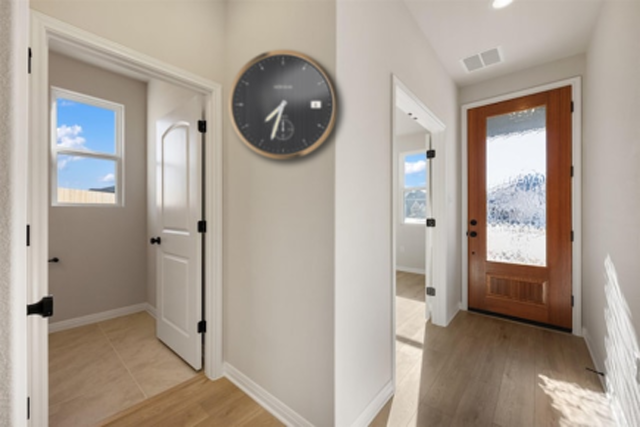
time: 7:33
